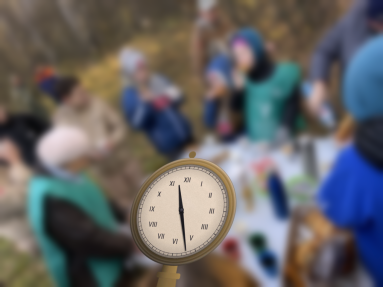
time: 11:27
